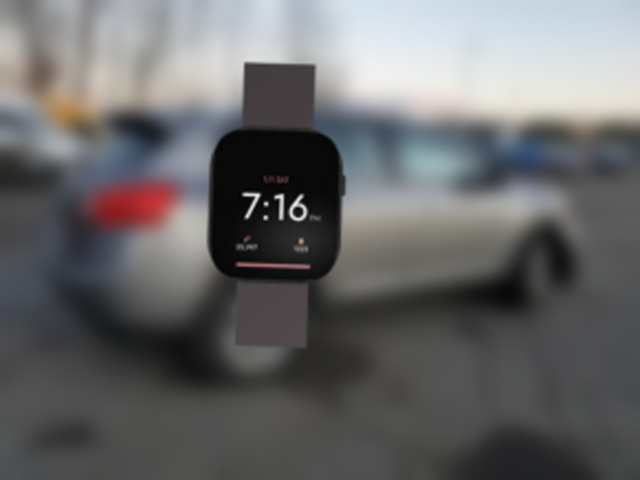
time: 7:16
